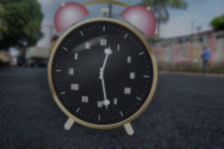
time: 12:28
